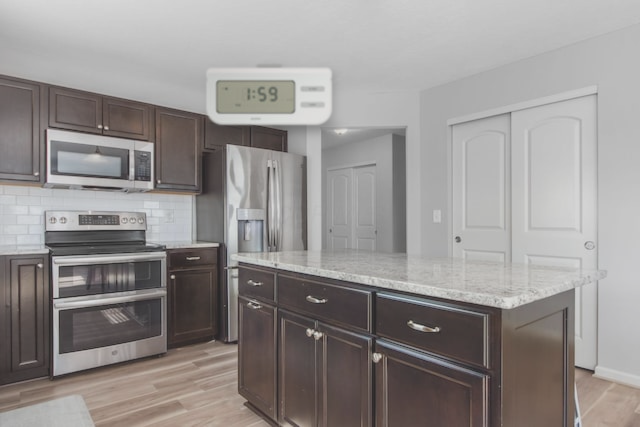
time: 1:59
